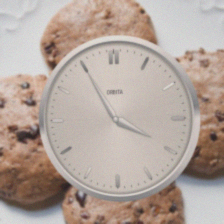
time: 3:55
